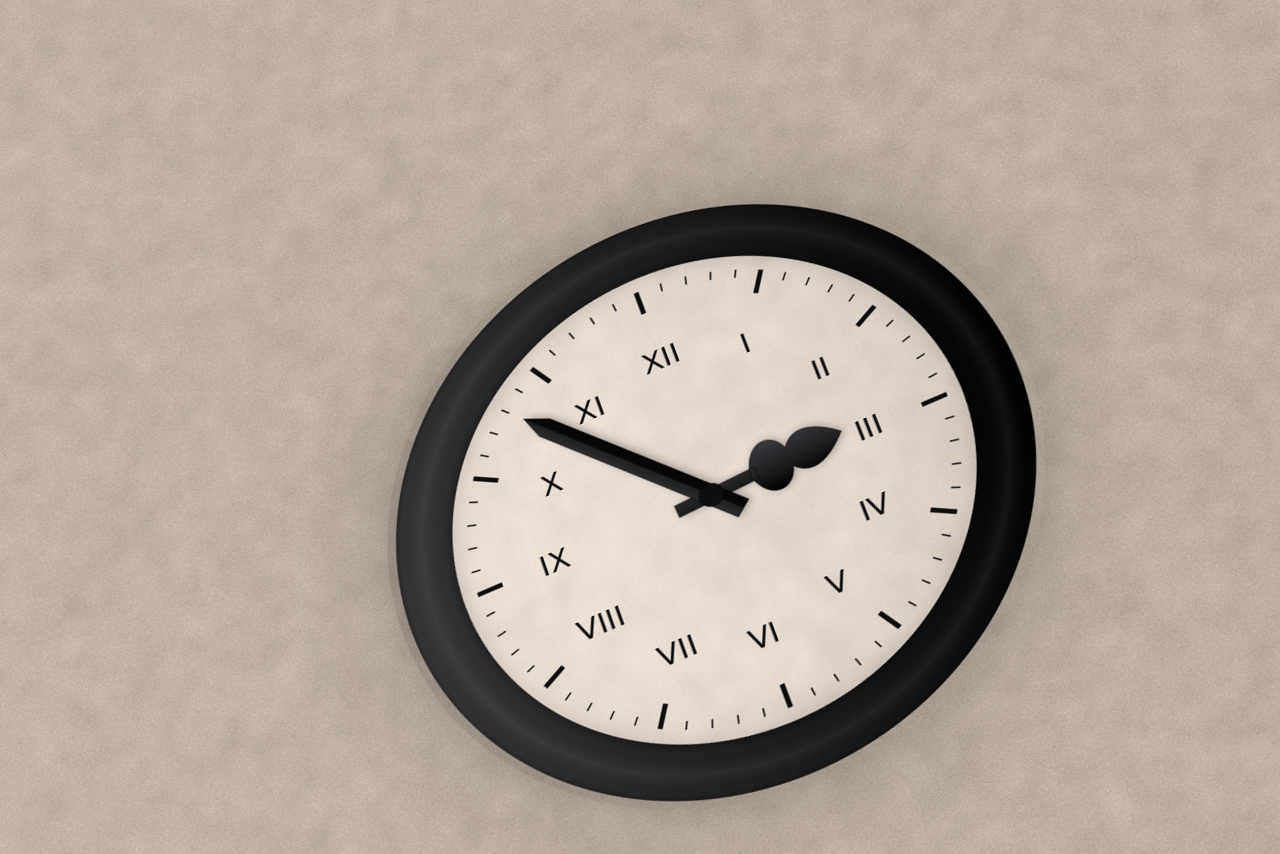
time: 2:53
